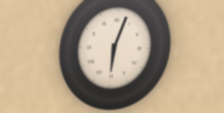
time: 6:03
